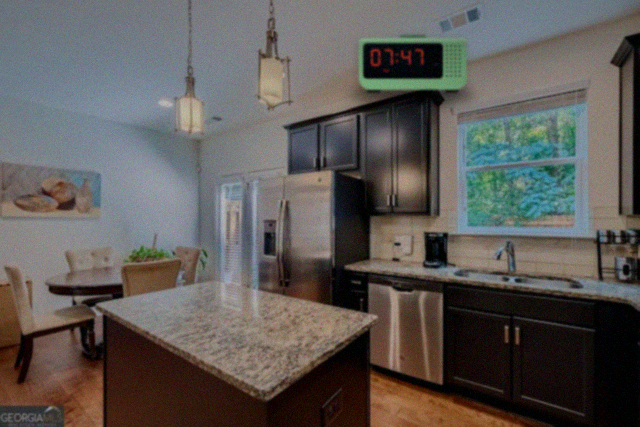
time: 7:47
